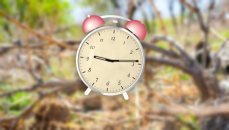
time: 9:14
